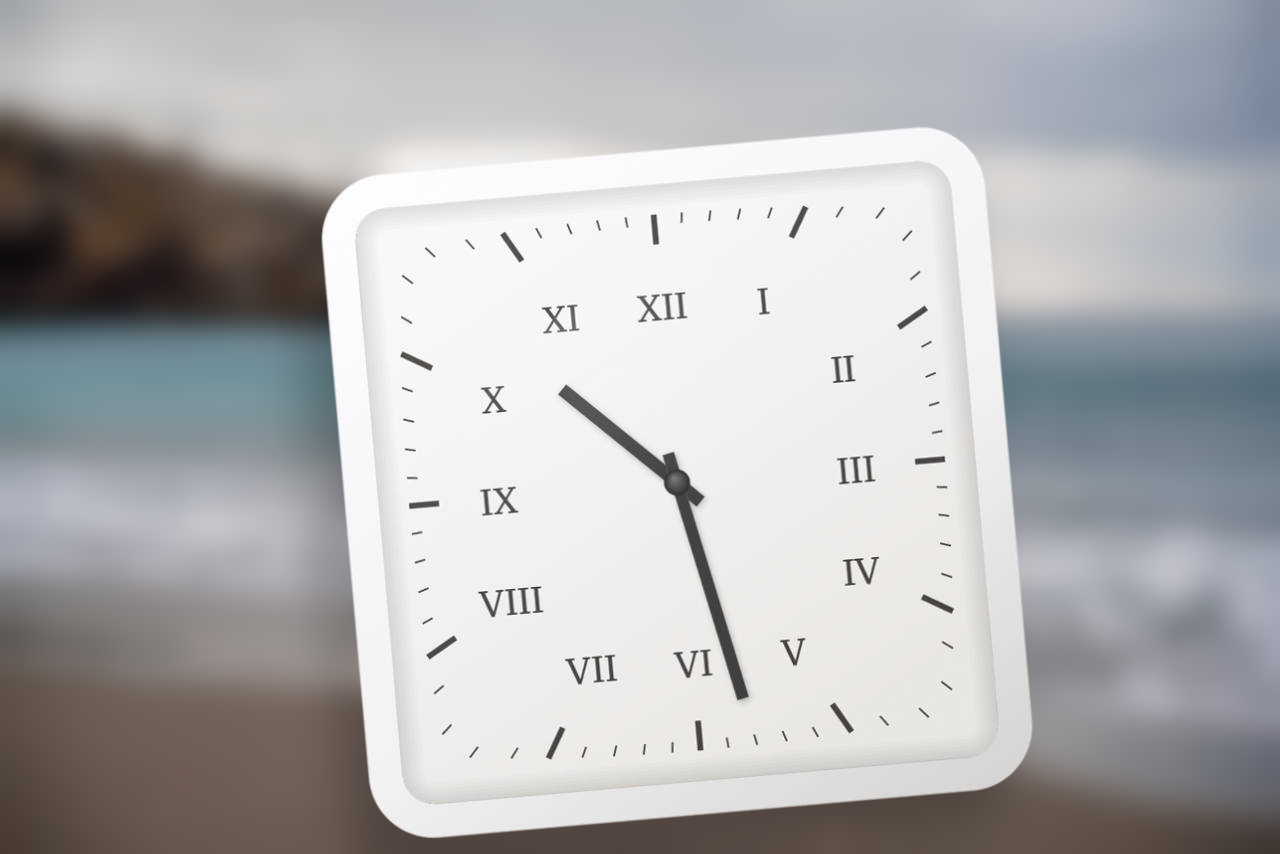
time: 10:28
